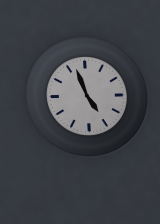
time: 4:57
